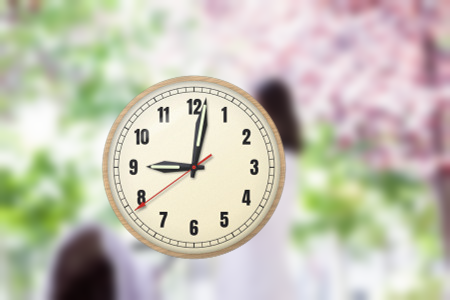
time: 9:01:39
